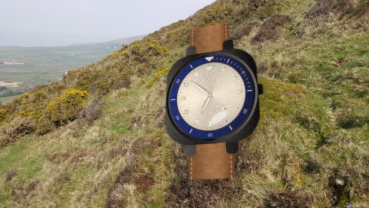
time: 6:52
